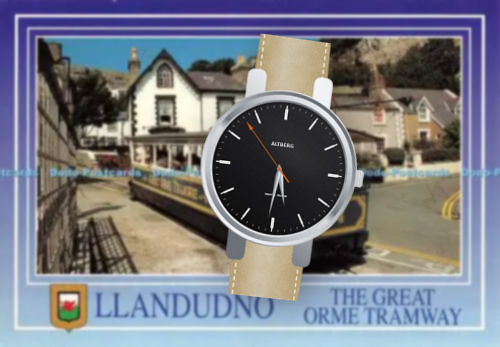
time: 5:30:53
